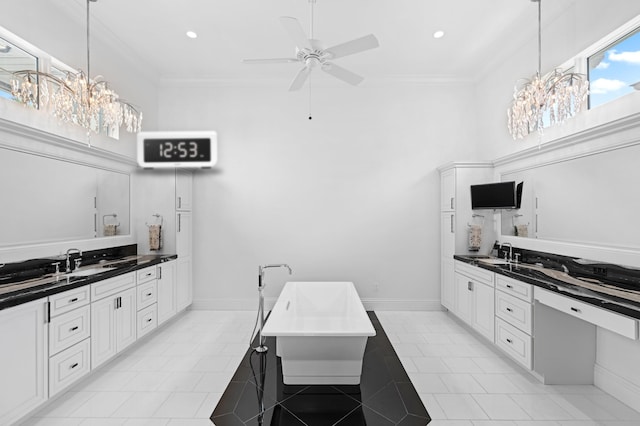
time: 12:53
